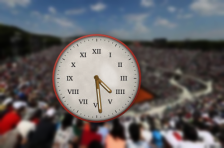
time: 4:29
